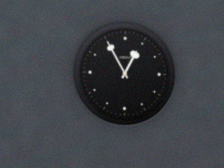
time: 12:55
